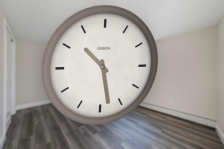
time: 10:28
